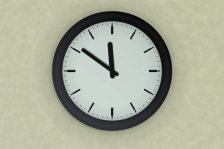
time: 11:51
